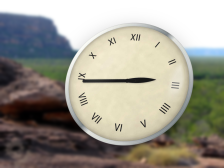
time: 2:44
